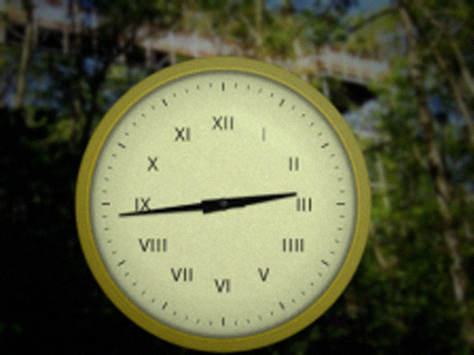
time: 2:44
